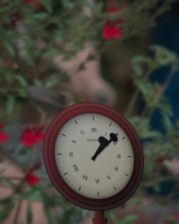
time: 1:08
